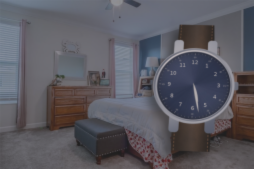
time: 5:28
